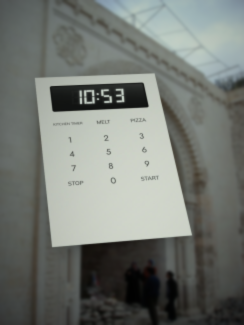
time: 10:53
